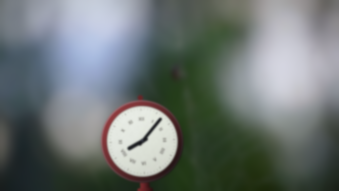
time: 8:07
